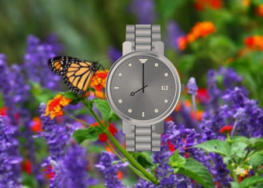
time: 8:00
